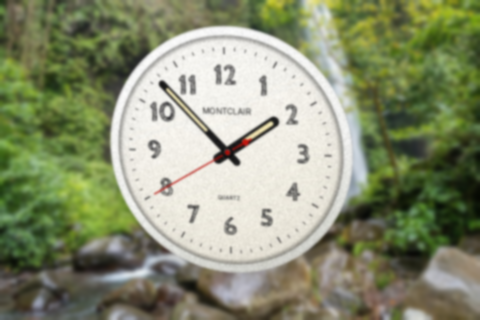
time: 1:52:40
